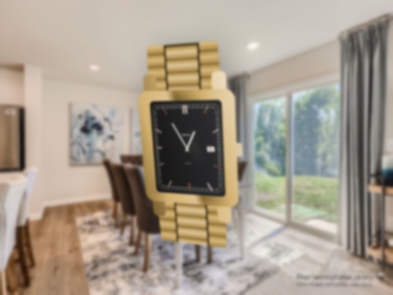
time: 12:55
